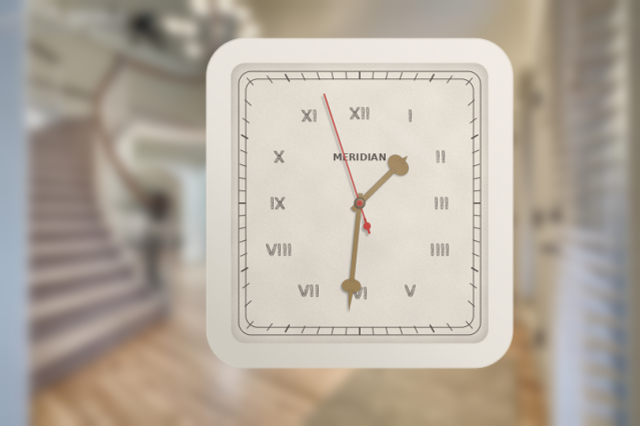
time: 1:30:57
